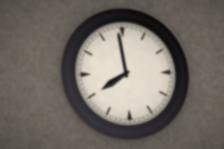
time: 7:59
